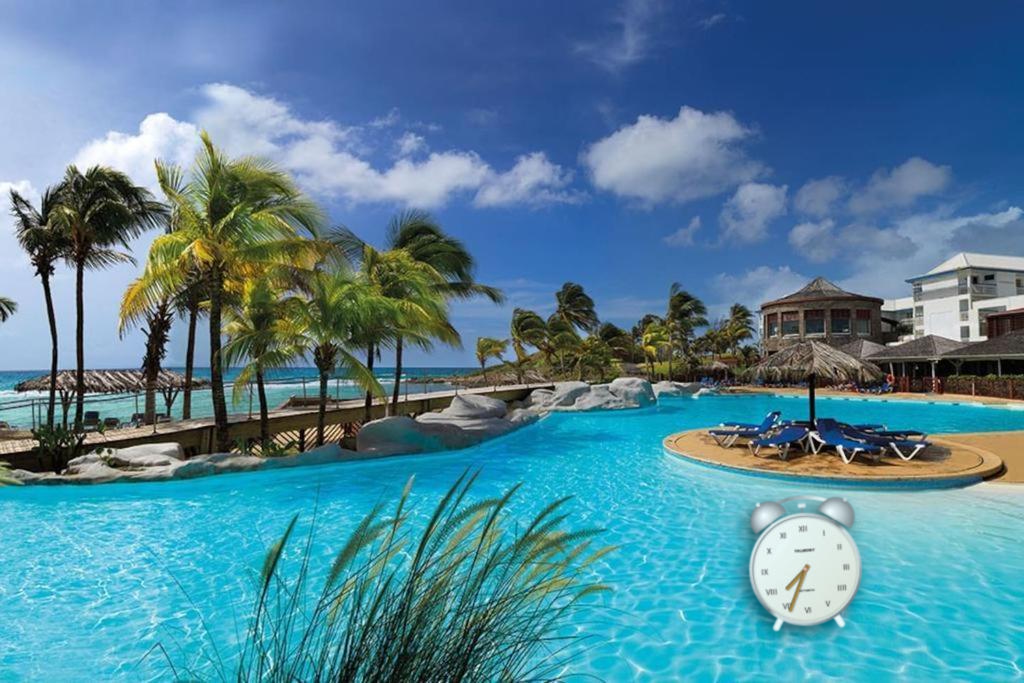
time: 7:34
